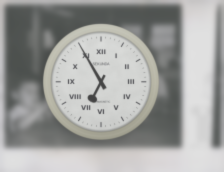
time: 6:55
